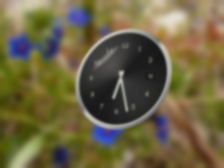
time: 6:27
